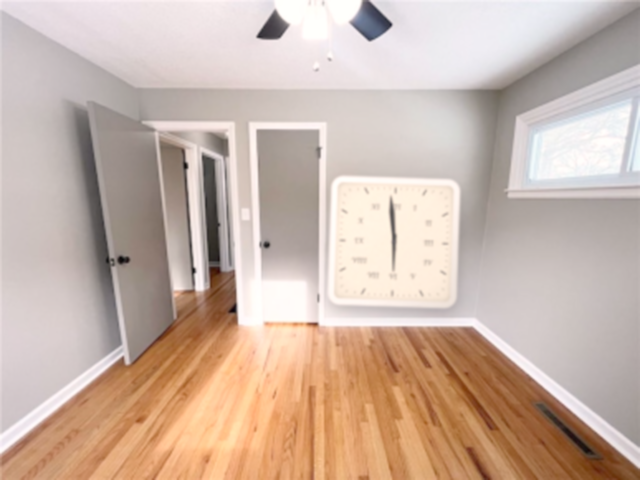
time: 5:59
